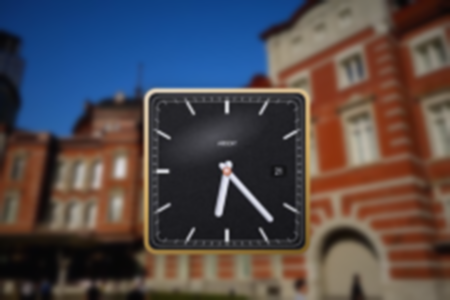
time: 6:23
